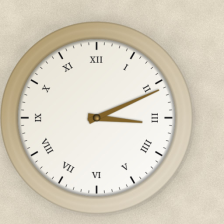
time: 3:11
